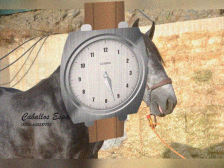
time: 5:27
